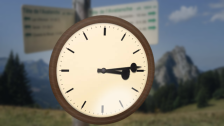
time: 3:14
